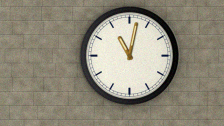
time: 11:02
